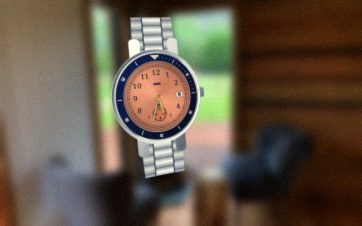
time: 5:33
